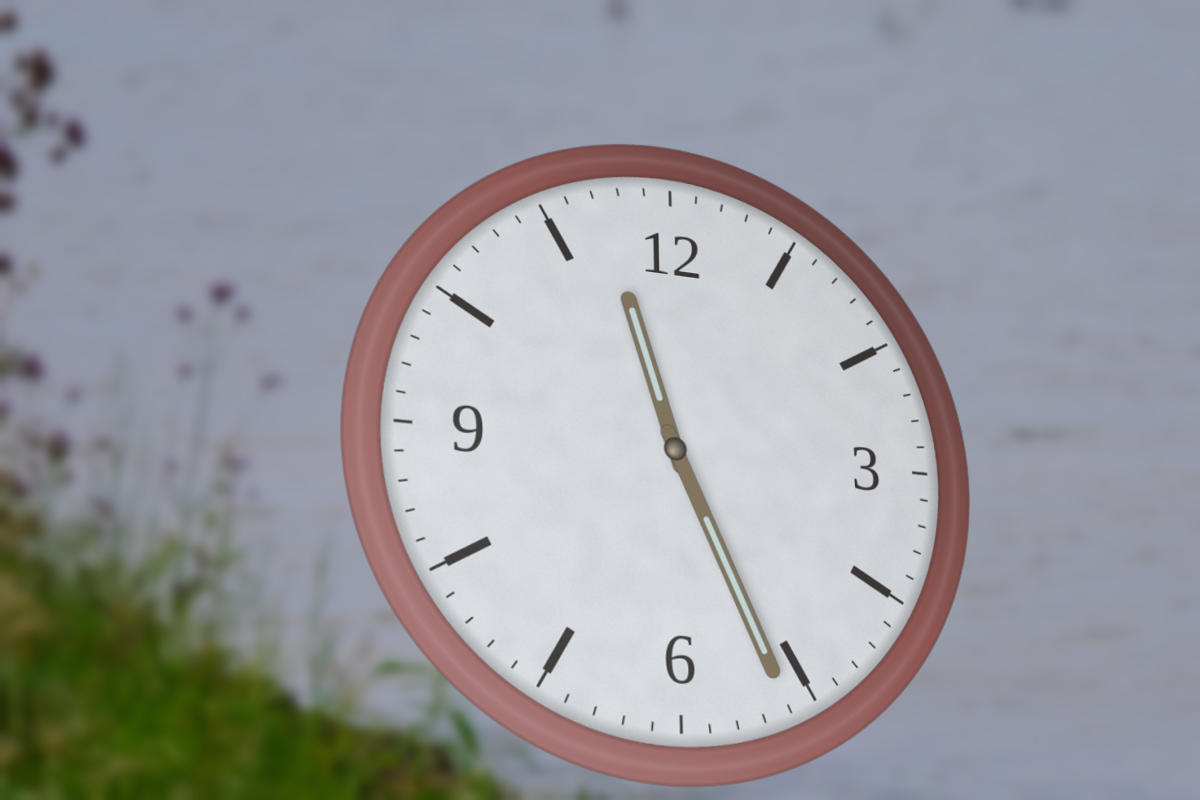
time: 11:26
